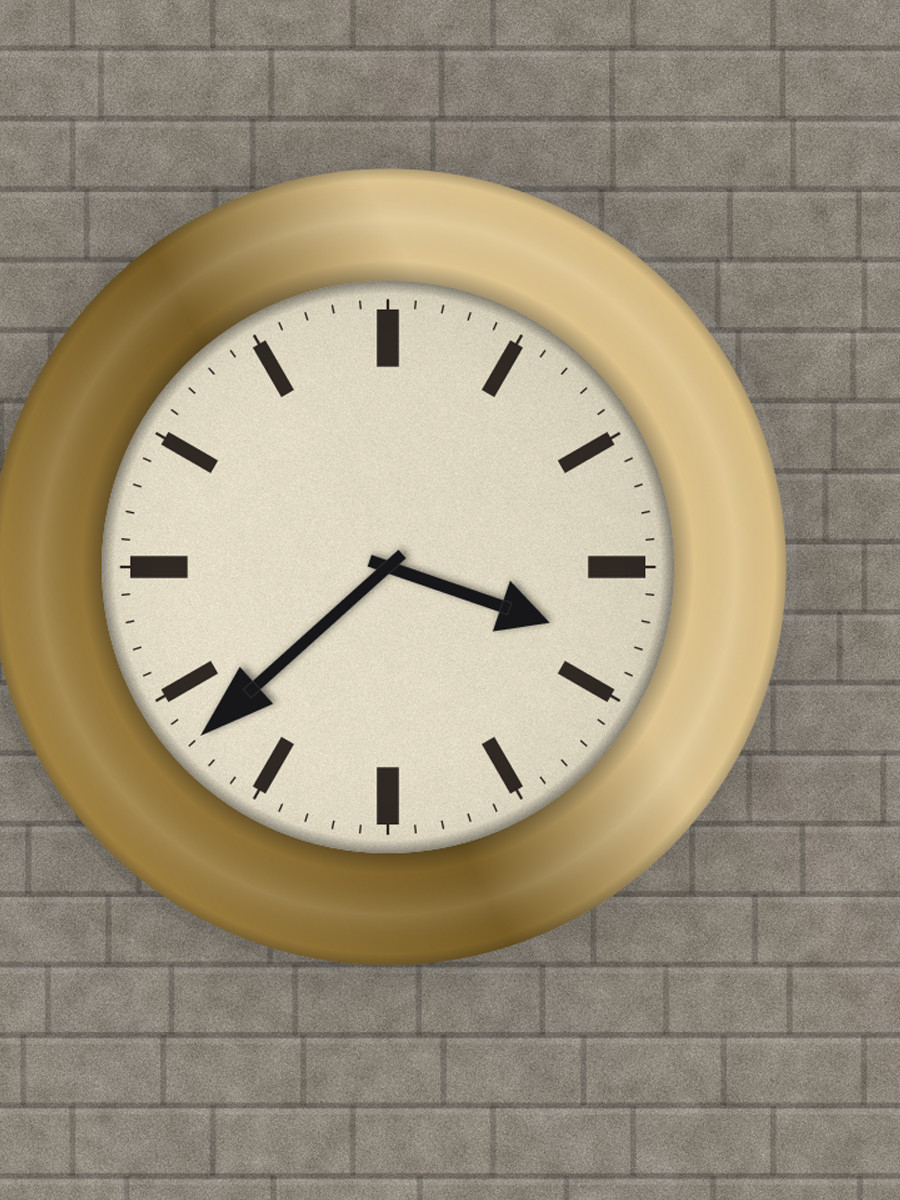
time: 3:38
